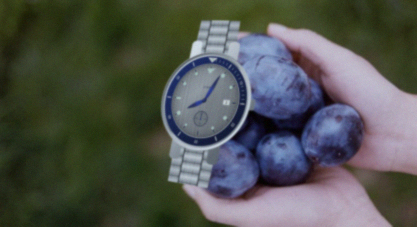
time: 8:04
